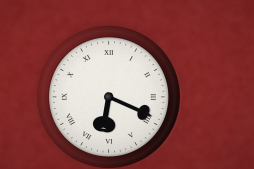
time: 6:19
